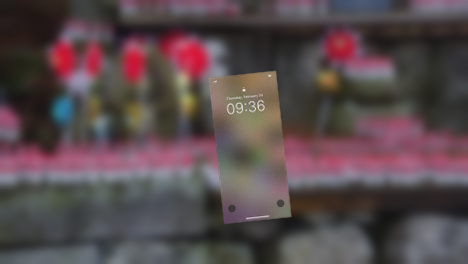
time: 9:36
